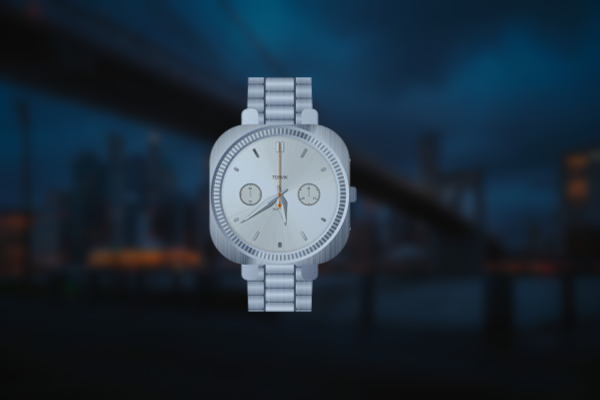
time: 5:39
